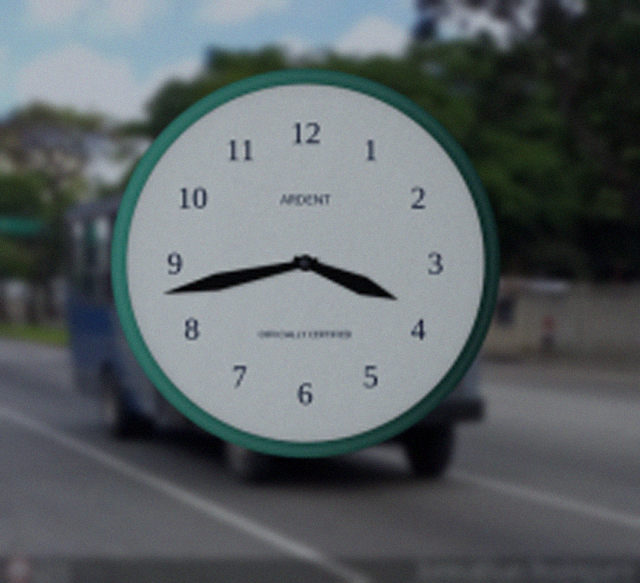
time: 3:43
